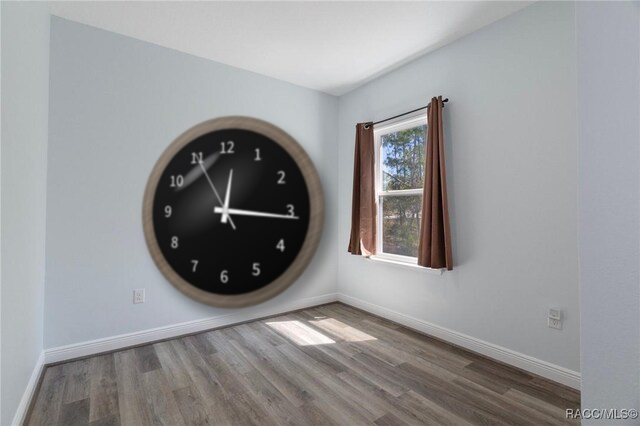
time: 12:15:55
